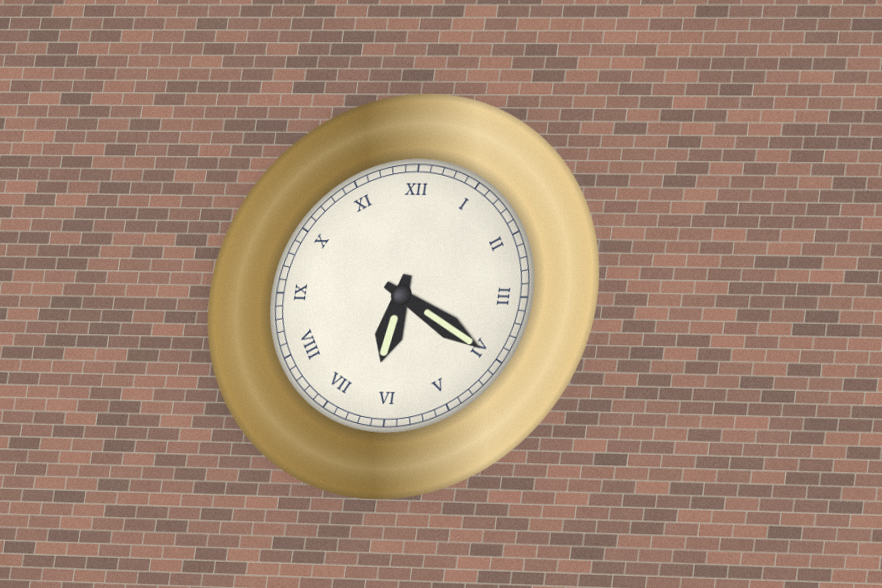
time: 6:20
